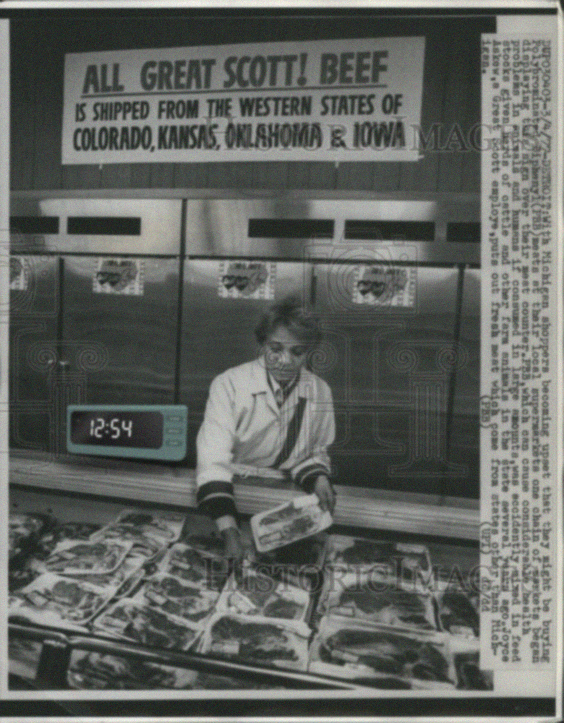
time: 12:54
